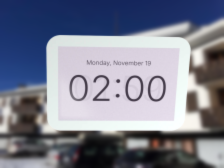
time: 2:00
